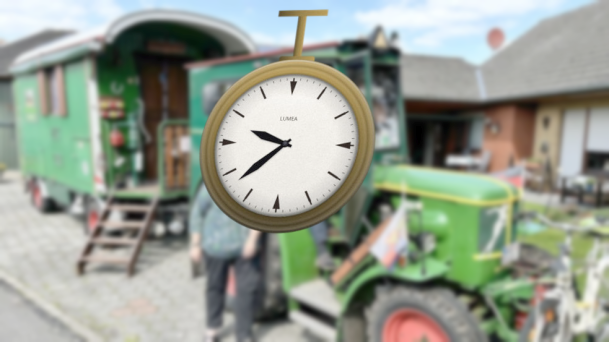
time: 9:38
